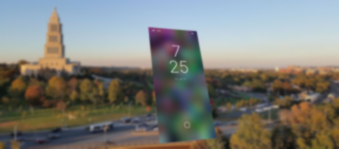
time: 7:25
